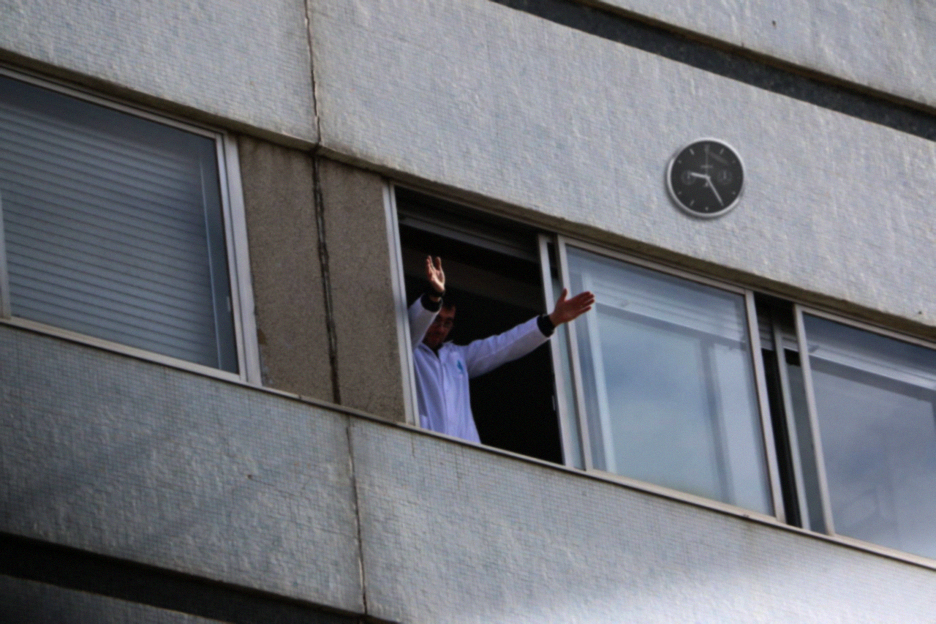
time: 9:25
